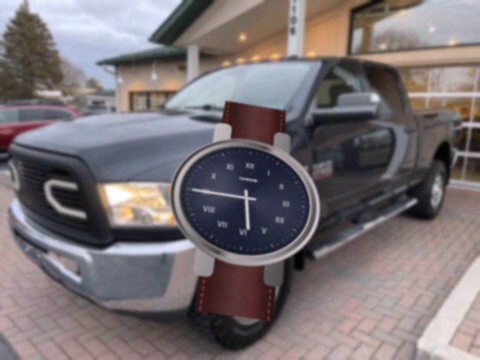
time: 5:45
